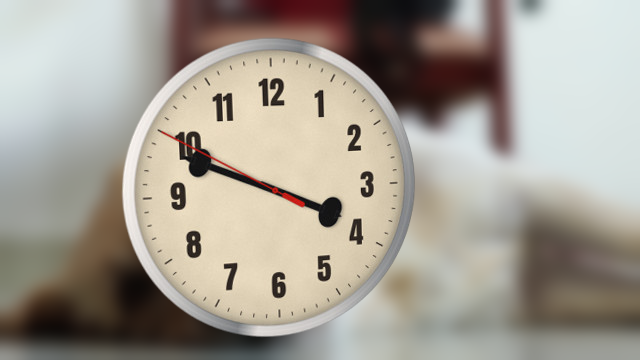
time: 3:48:50
